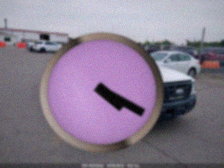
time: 4:20
